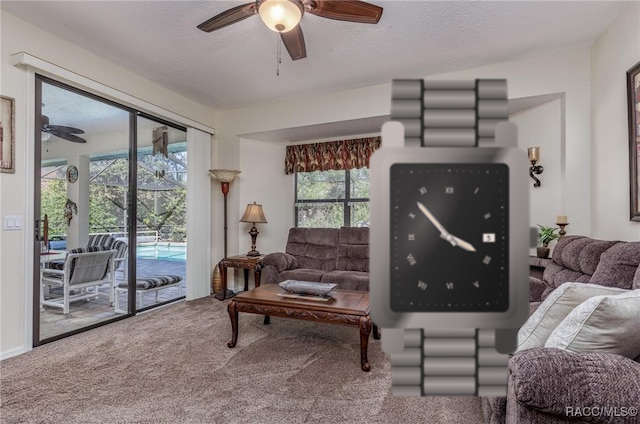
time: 3:53
